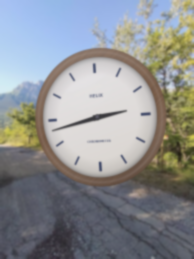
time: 2:43
